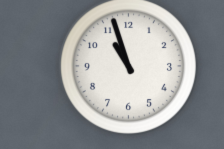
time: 10:57
